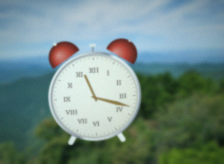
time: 11:18
